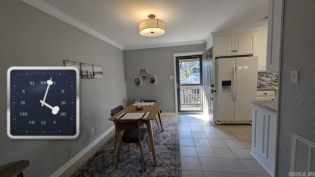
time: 4:03
